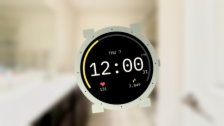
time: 12:00
